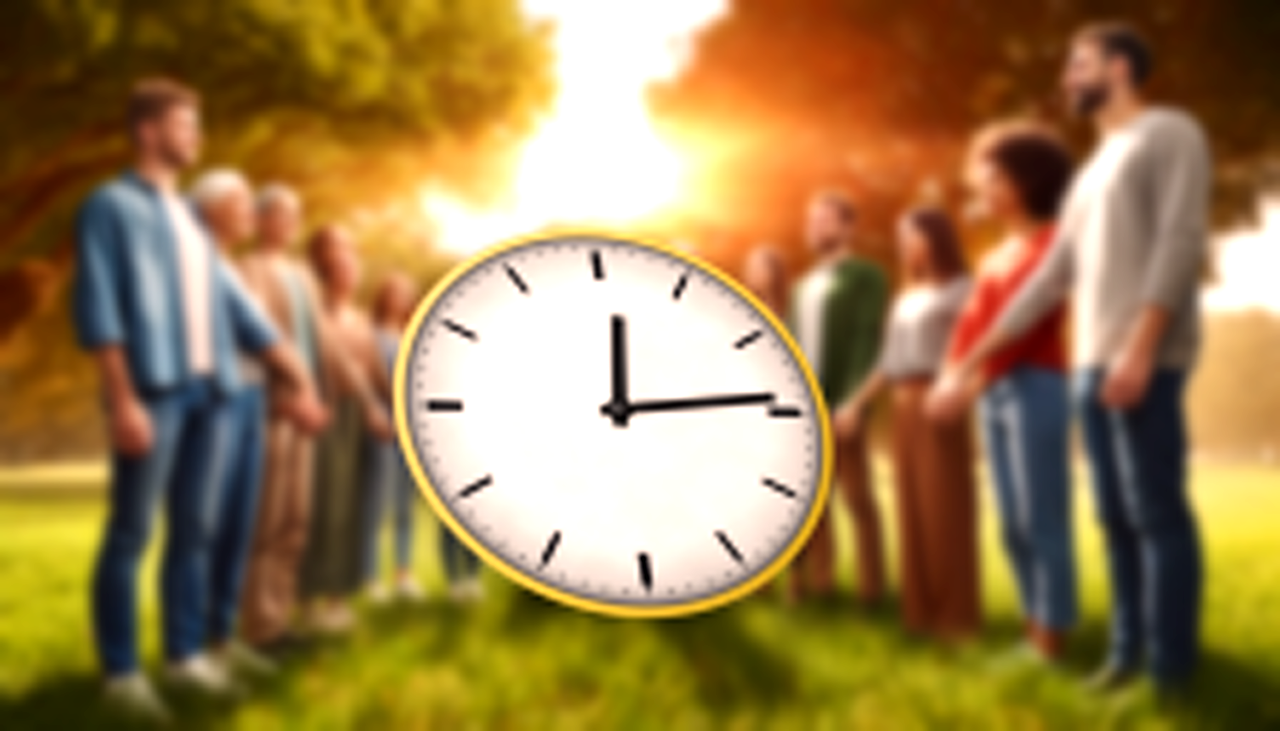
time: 12:14
